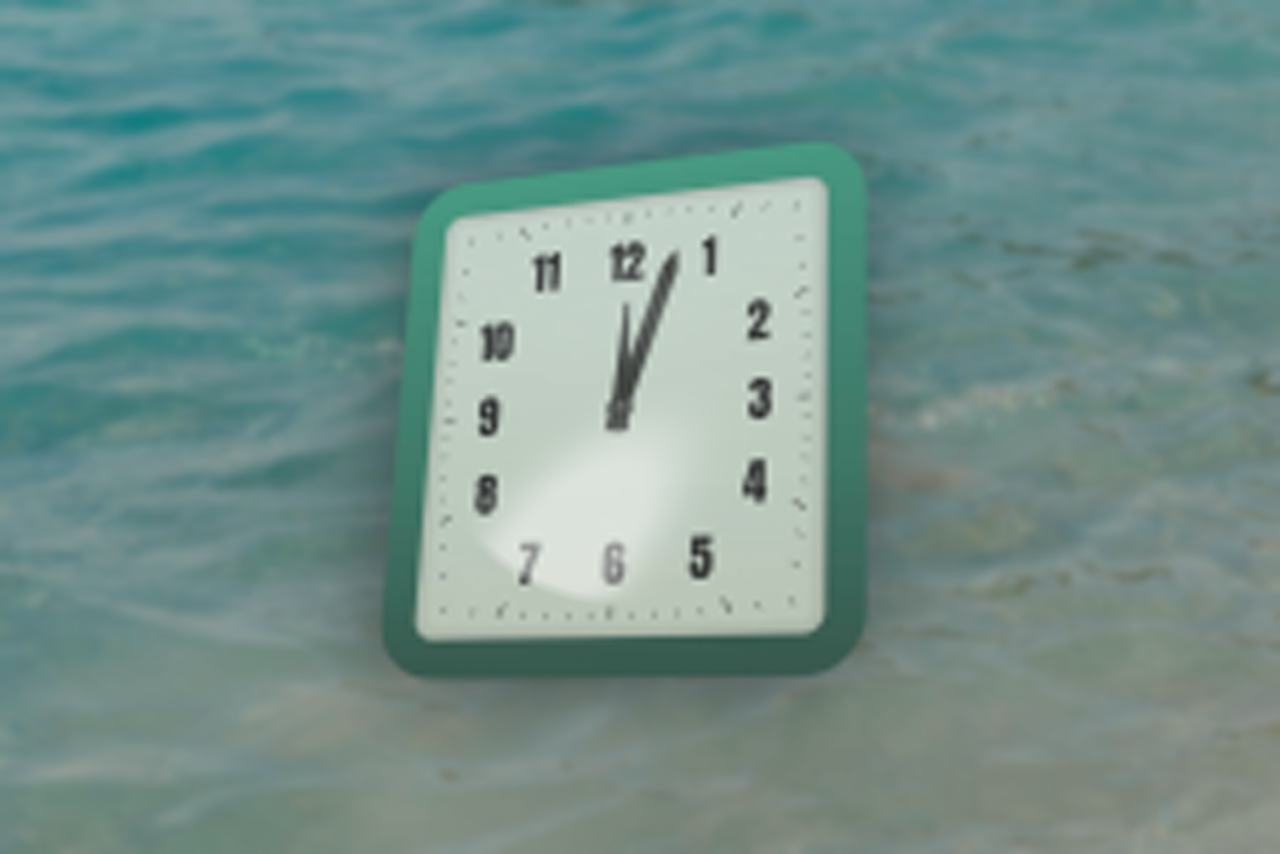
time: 12:03
